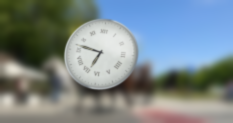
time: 6:47
